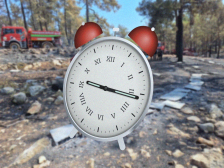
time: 9:16
